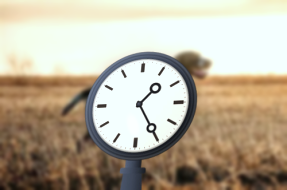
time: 1:25
